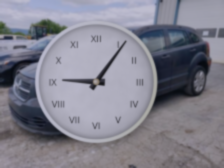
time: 9:06
